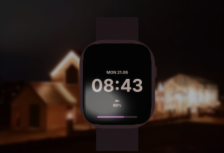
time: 8:43
